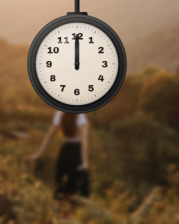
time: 12:00
